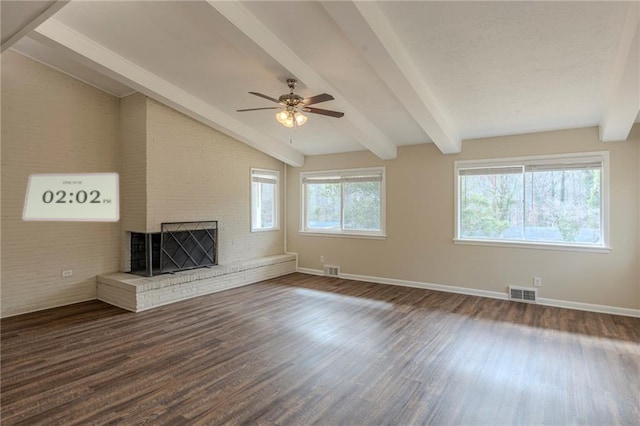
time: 2:02
